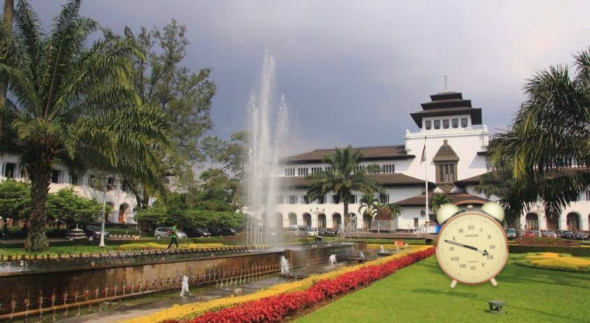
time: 3:48
